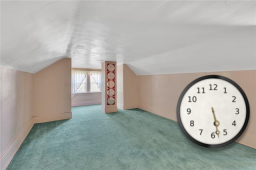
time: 5:28
